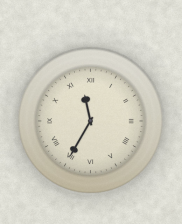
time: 11:35
